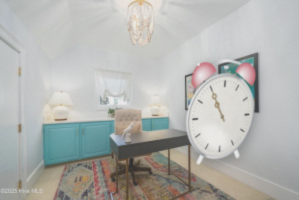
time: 10:55
